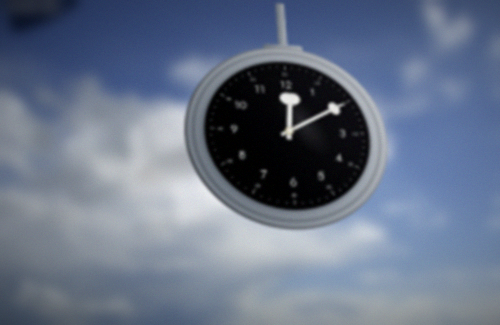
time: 12:10
